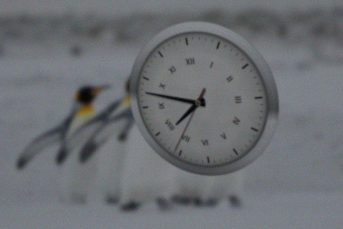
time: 7:47:36
